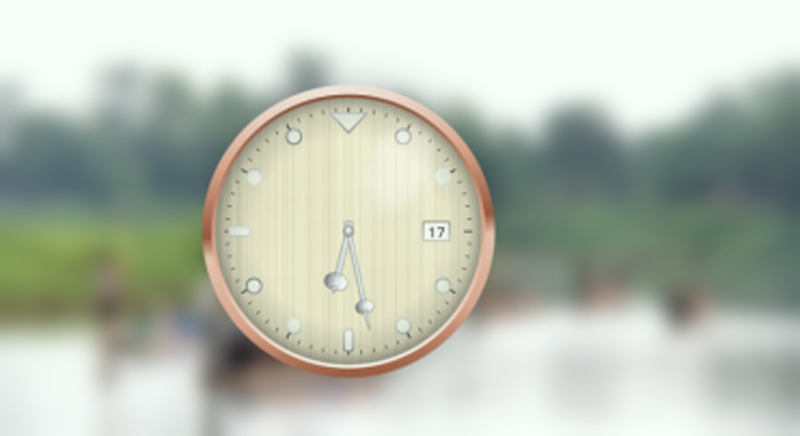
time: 6:28
